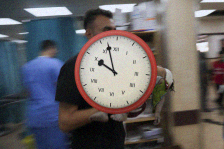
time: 9:57
